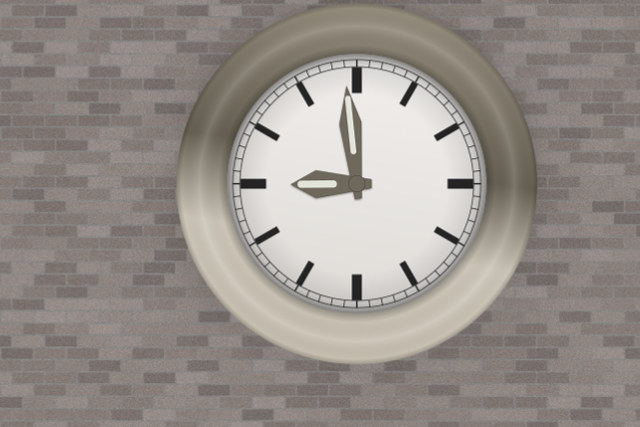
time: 8:59
